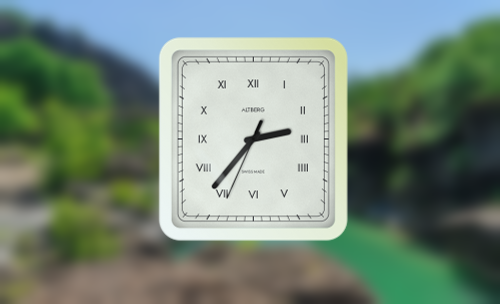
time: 2:36:34
